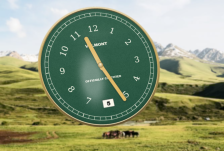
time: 11:26
